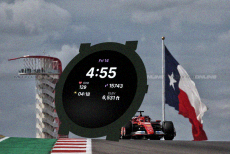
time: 4:55
